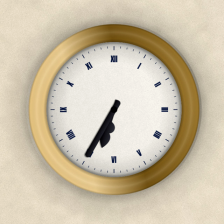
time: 6:35
